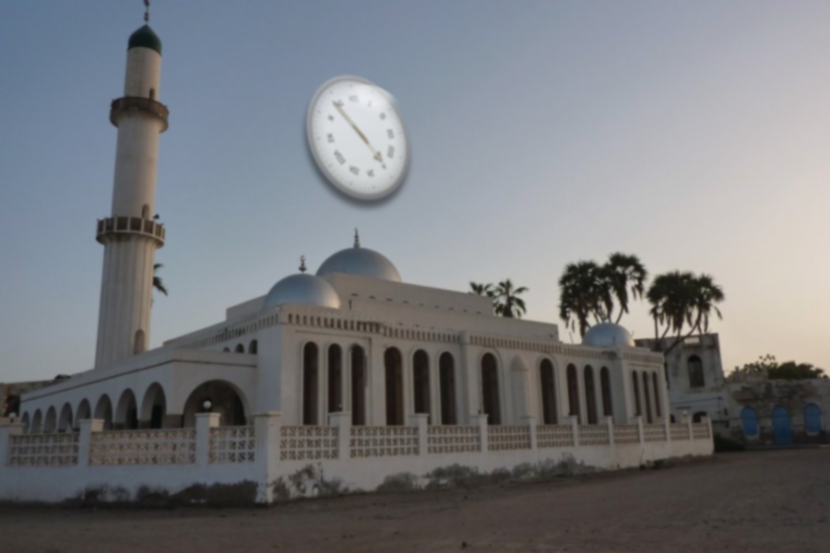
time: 4:54
